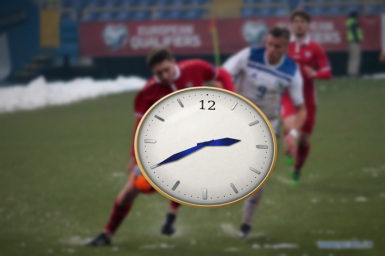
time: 2:40
